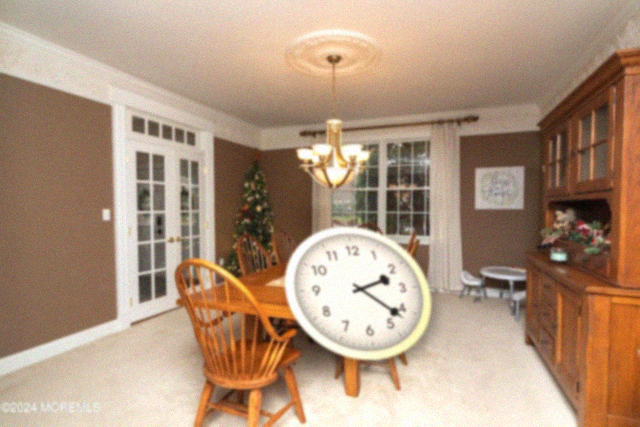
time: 2:22
